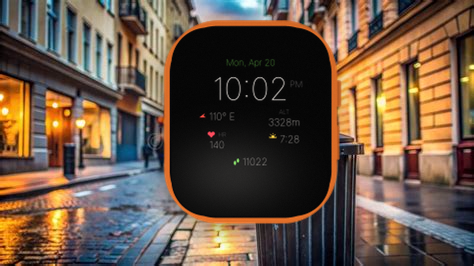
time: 10:02
